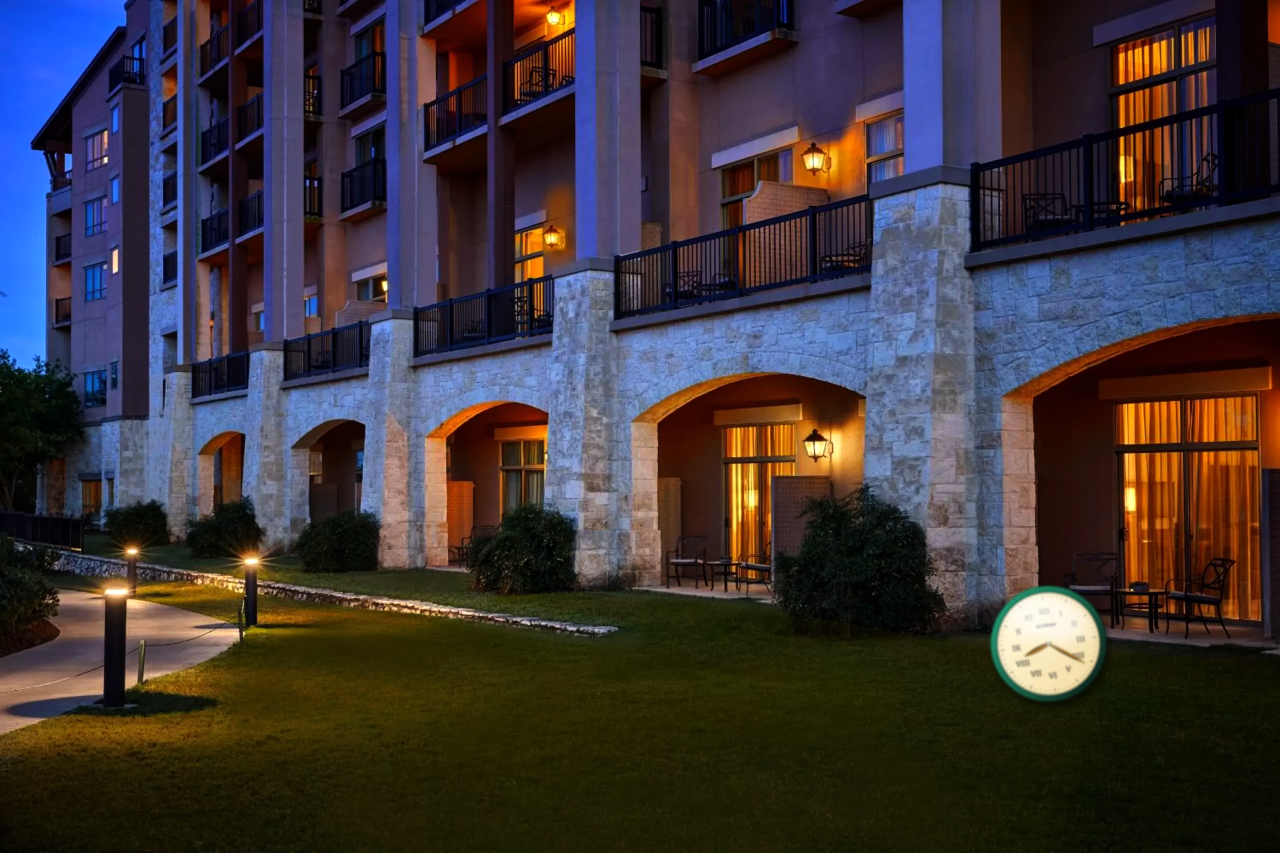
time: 8:21
